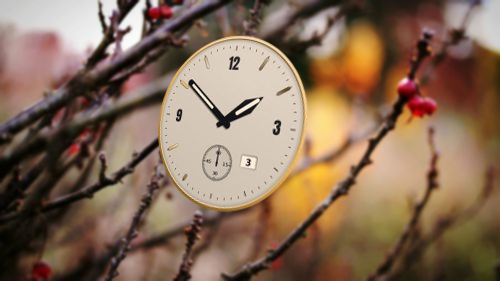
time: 1:51
